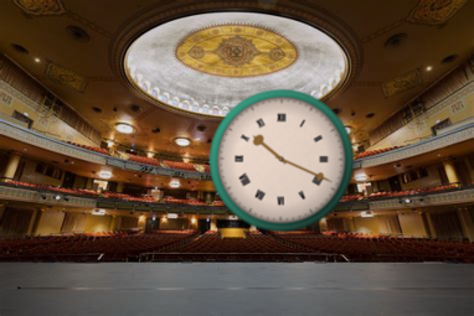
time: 10:19
